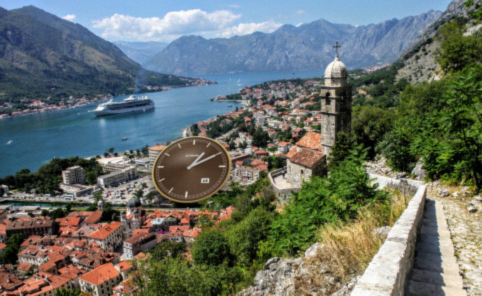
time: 1:10
